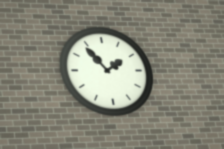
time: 1:54
